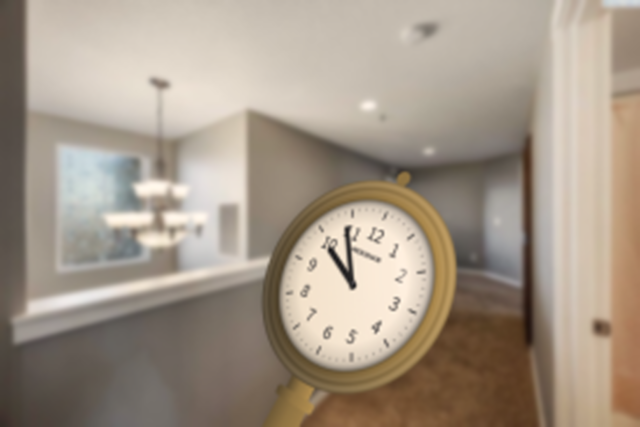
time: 9:54
